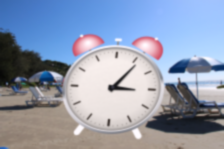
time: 3:06
